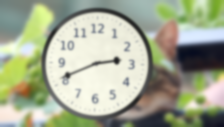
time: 2:41
